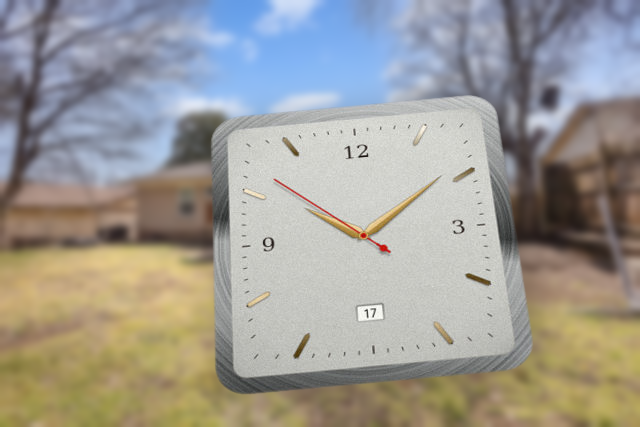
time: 10:08:52
